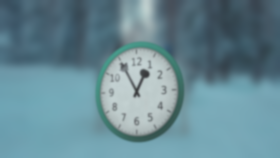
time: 12:55
